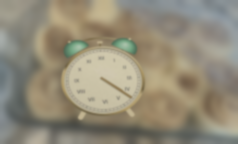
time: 4:22
